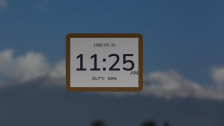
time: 11:25
